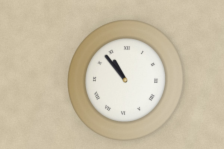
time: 10:53
